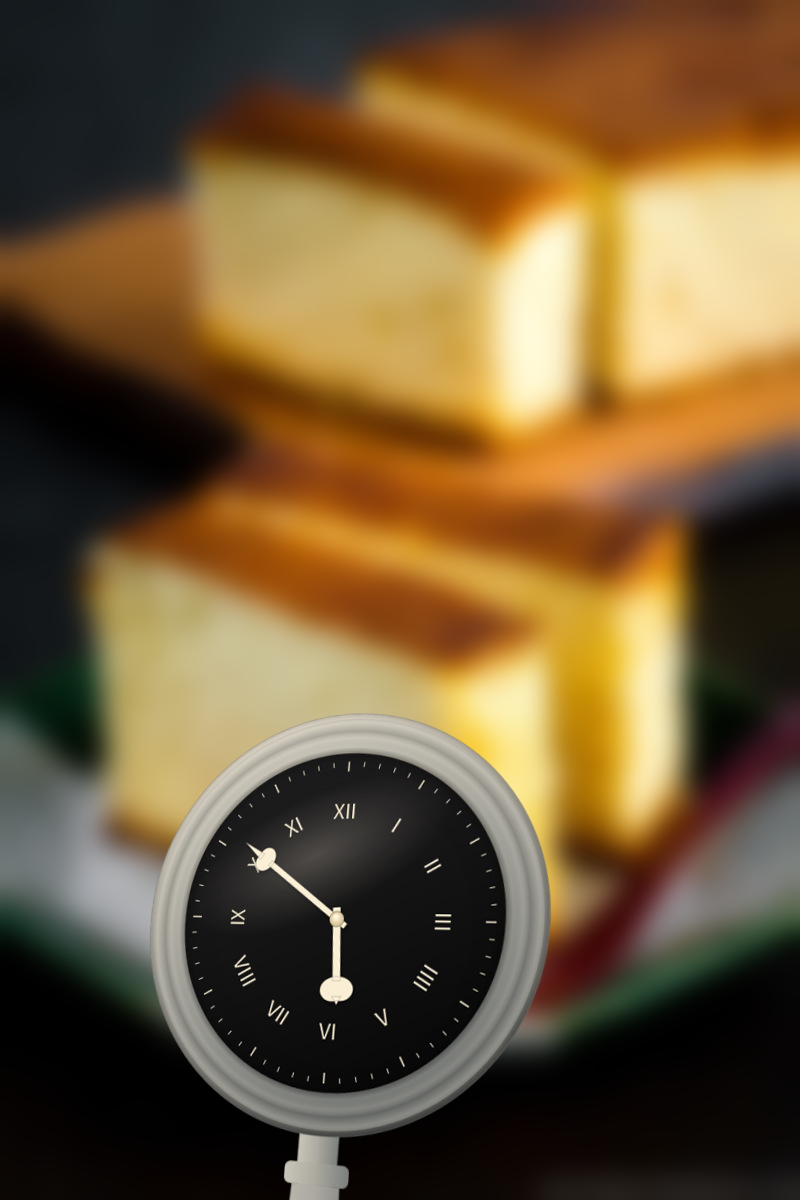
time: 5:51
